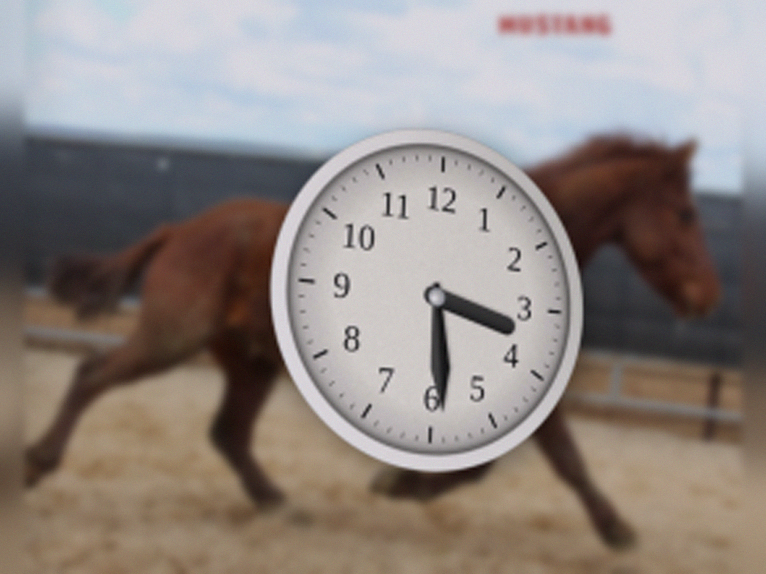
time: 3:29
